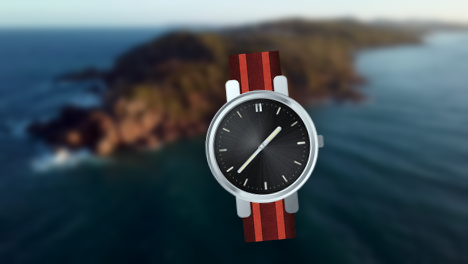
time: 1:38
